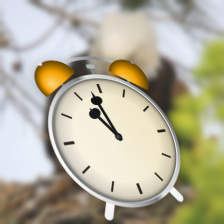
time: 10:58
